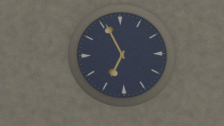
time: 6:56
